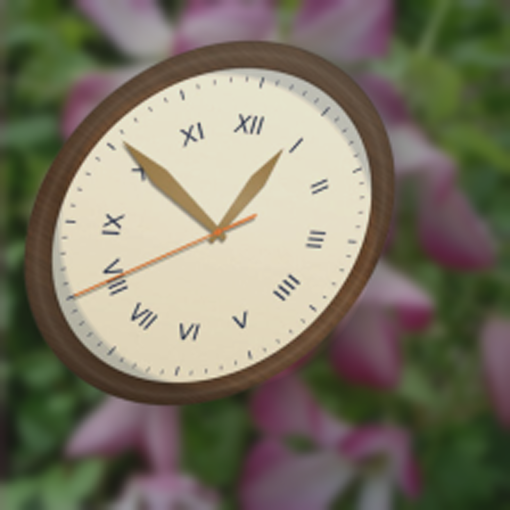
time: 12:50:40
